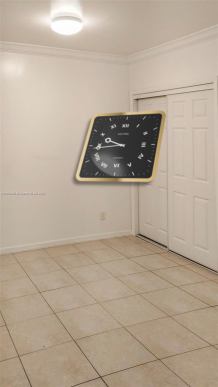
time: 9:44
